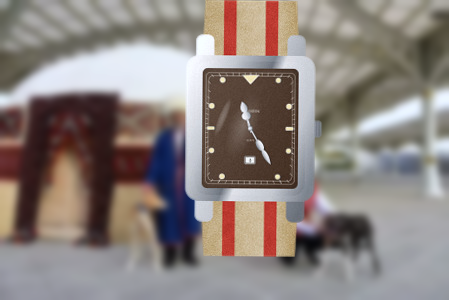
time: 11:25
